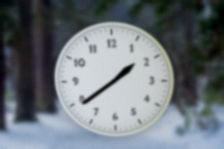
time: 1:39
